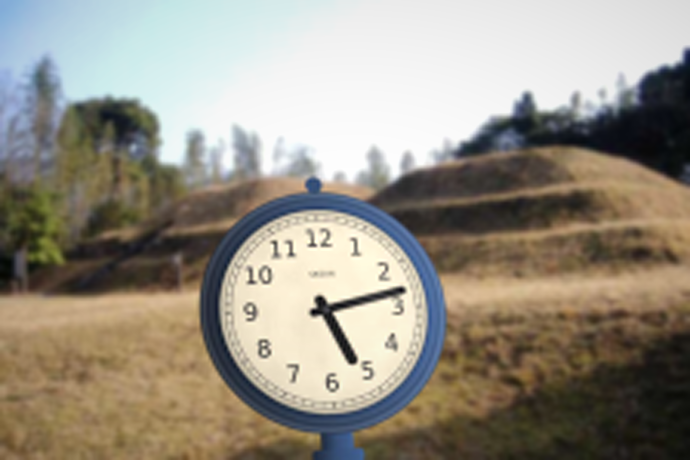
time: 5:13
